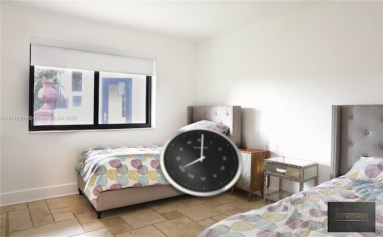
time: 8:01
